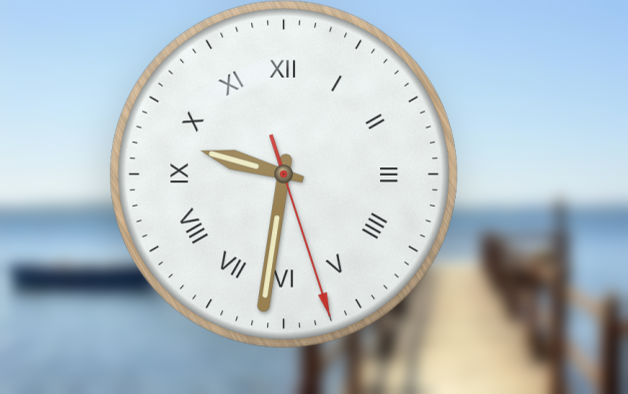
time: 9:31:27
